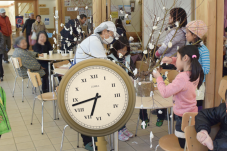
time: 6:43
